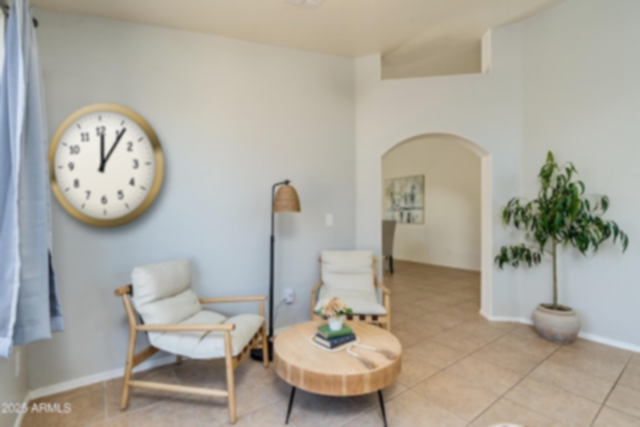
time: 12:06
